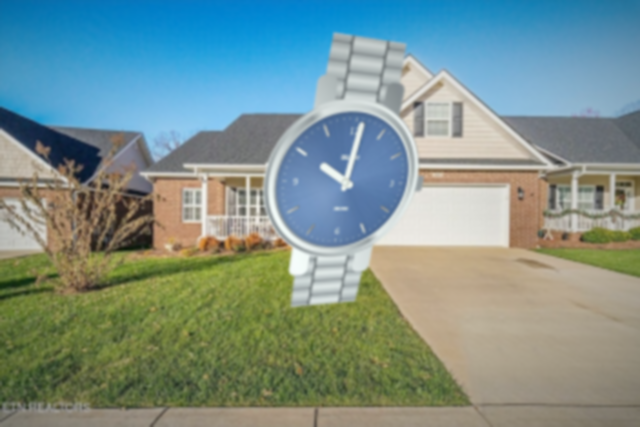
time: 10:01
